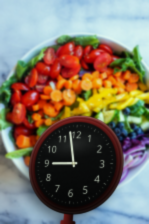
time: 8:58
